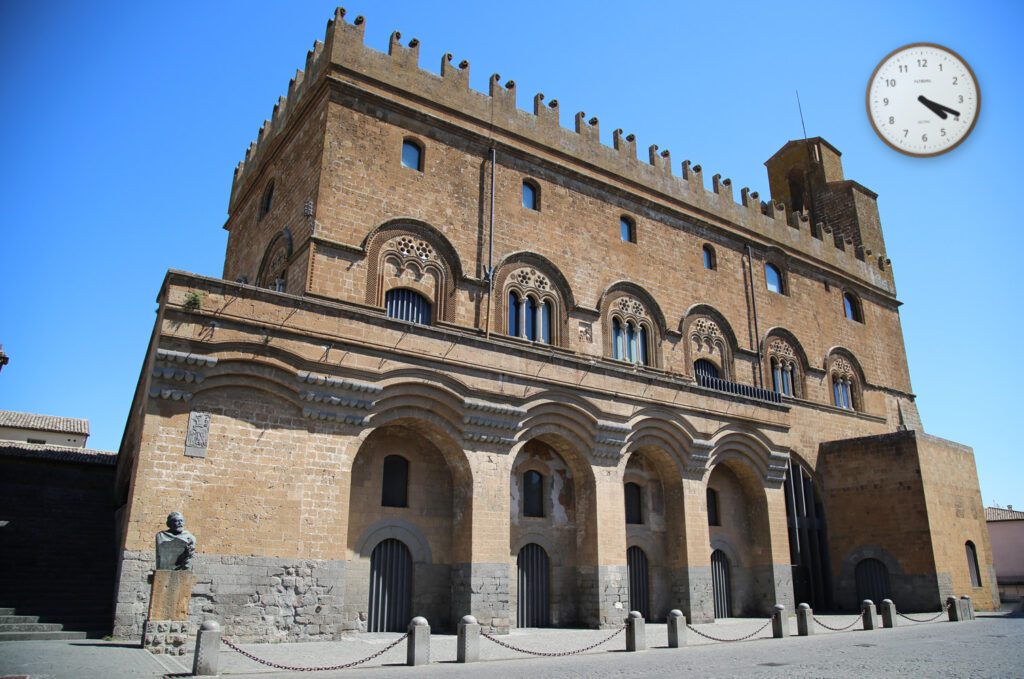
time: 4:19
